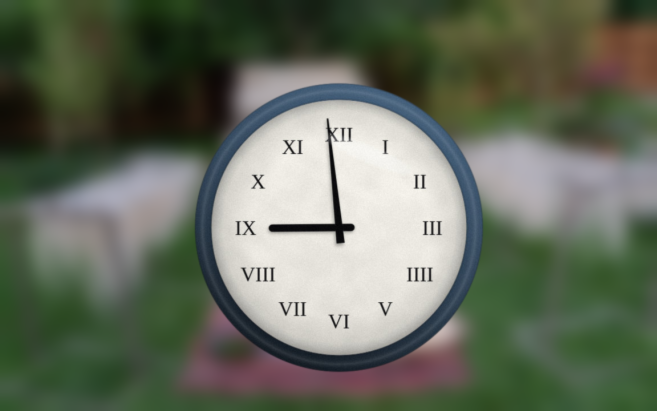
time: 8:59
